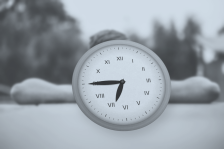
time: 6:45
